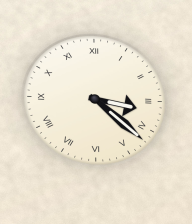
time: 3:22
